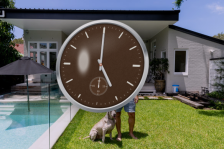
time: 5:00
